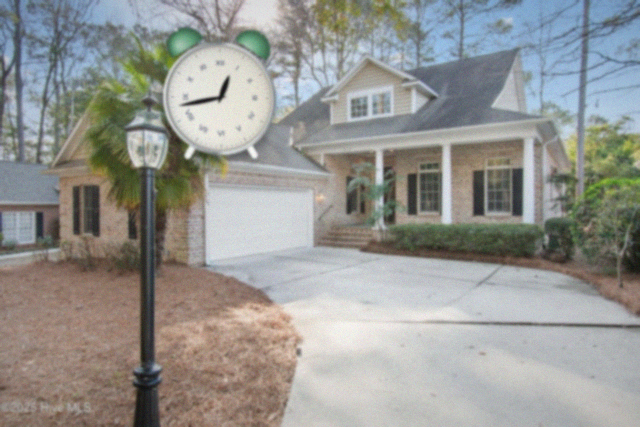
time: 12:43
